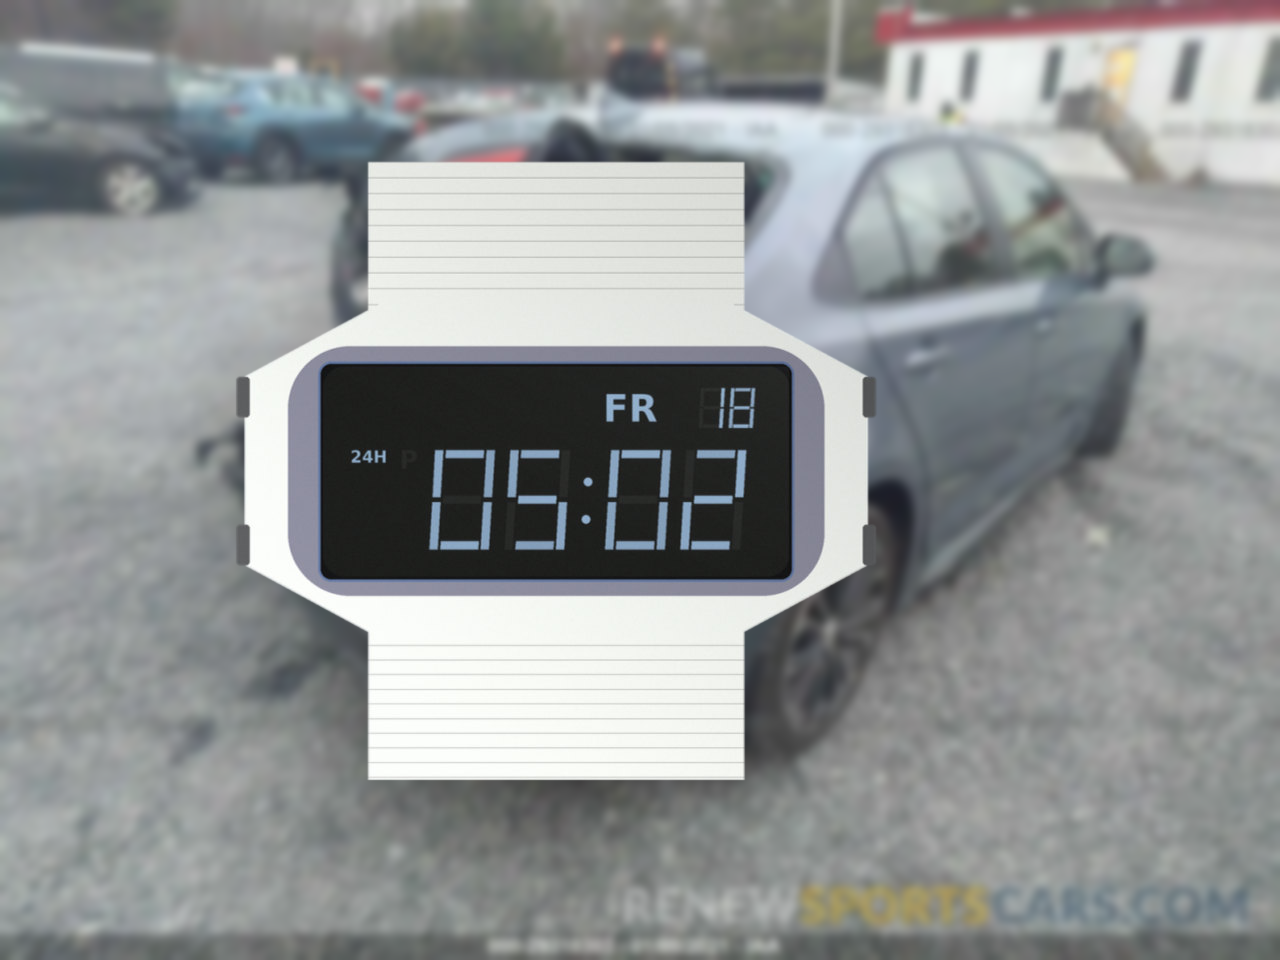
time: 5:02
